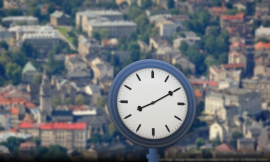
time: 8:10
